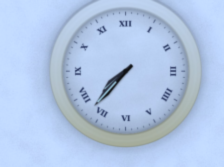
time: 7:37
